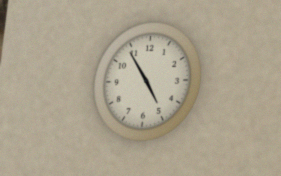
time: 4:54
